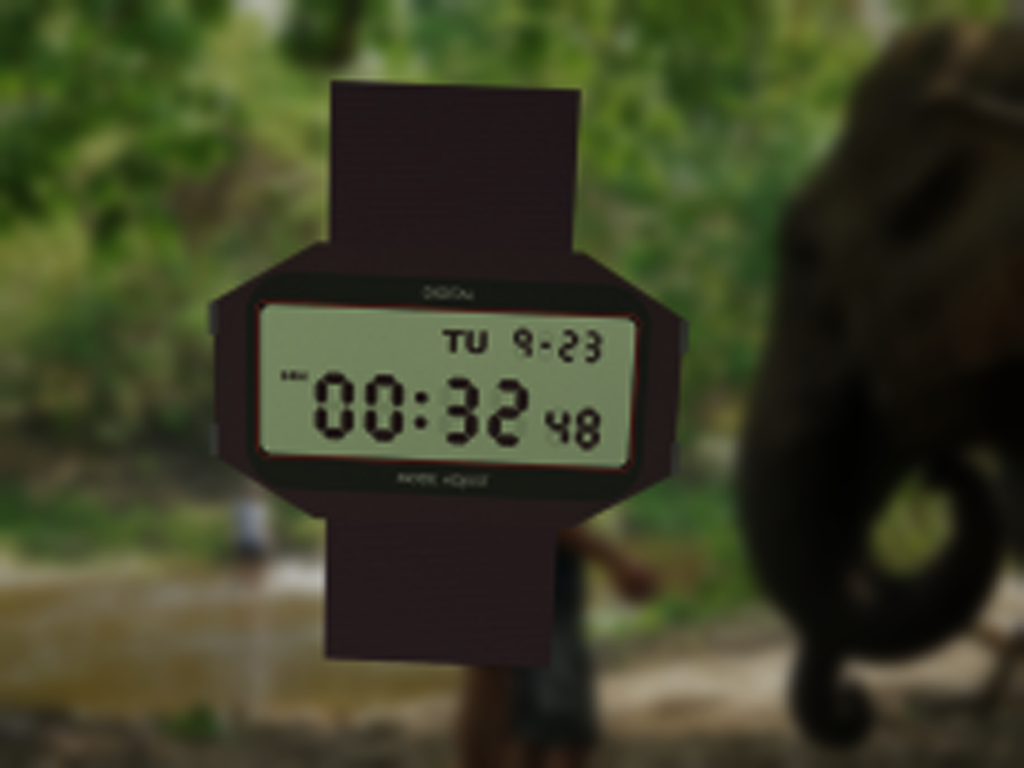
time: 0:32:48
